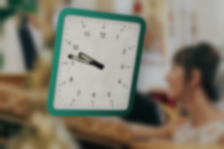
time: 9:47
